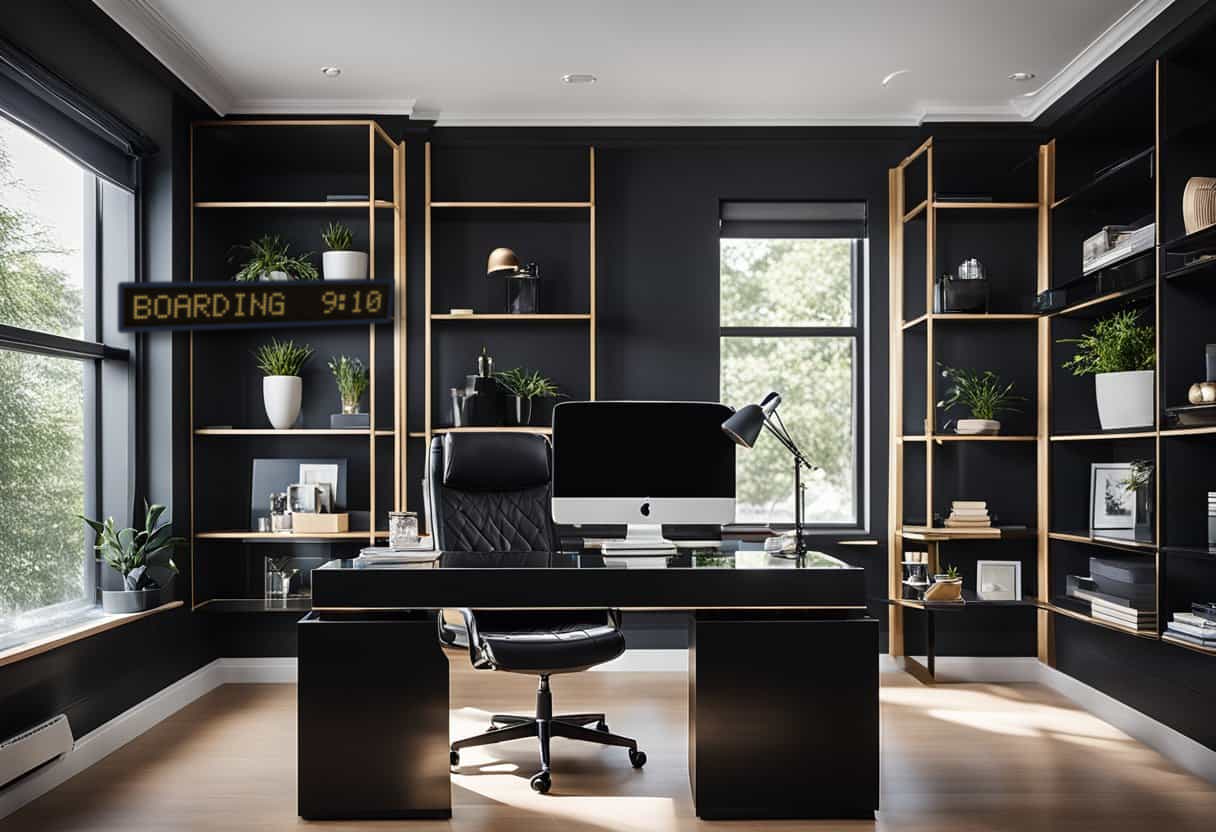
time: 9:10
